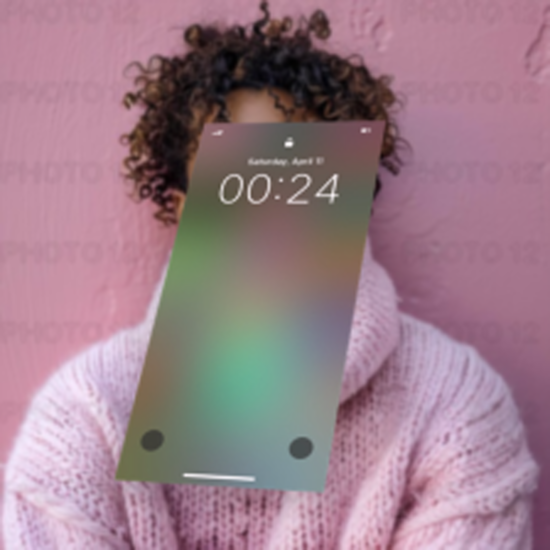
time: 0:24
